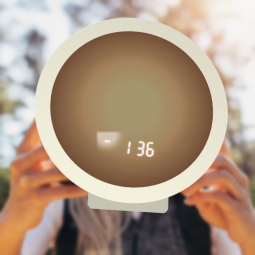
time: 1:36
